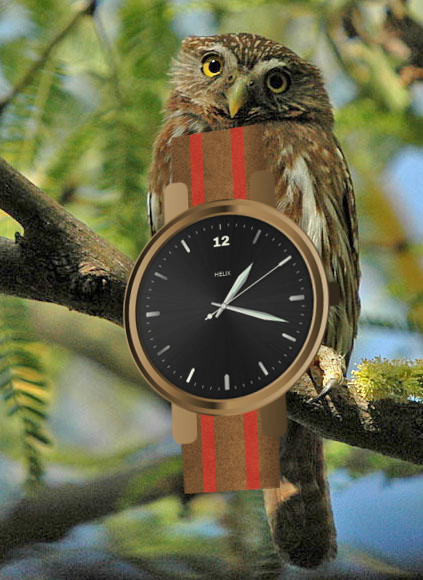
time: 1:18:10
